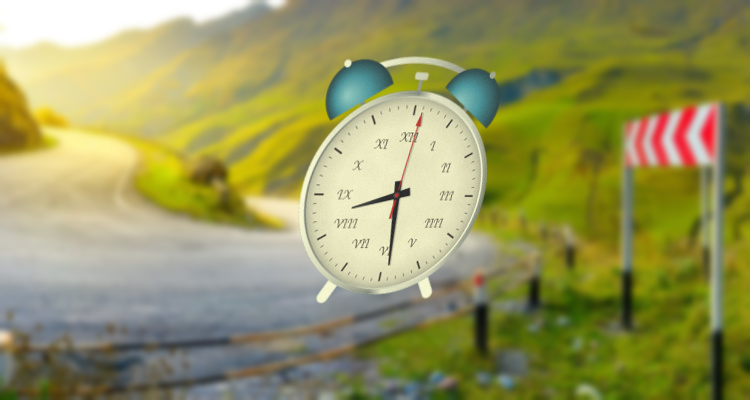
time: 8:29:01
